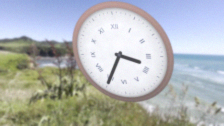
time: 3:35
